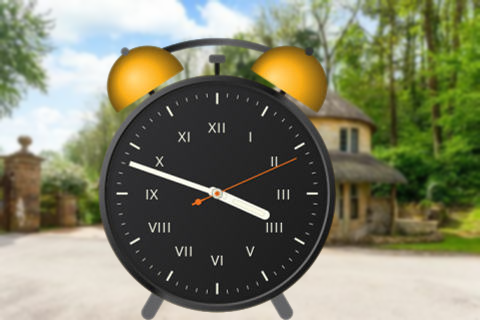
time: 3:48:11
